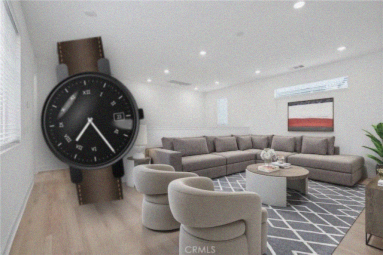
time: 7:25
